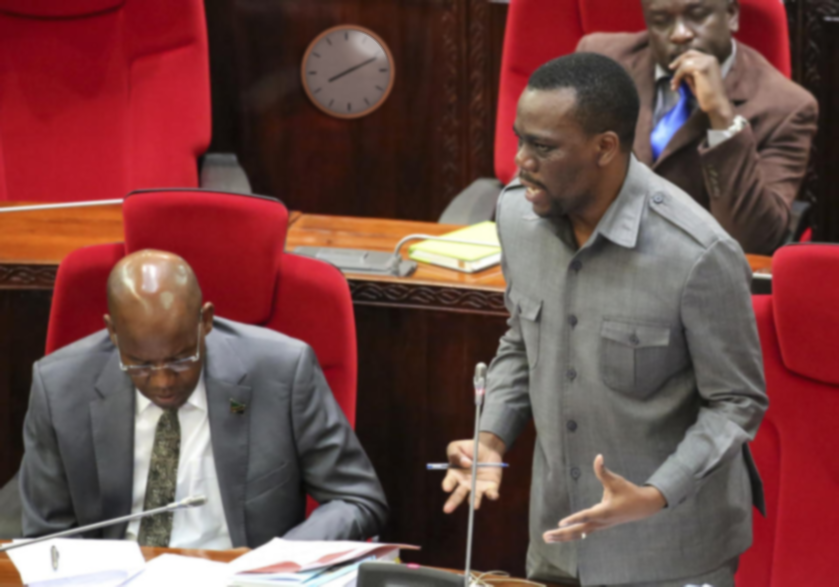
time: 8:11
